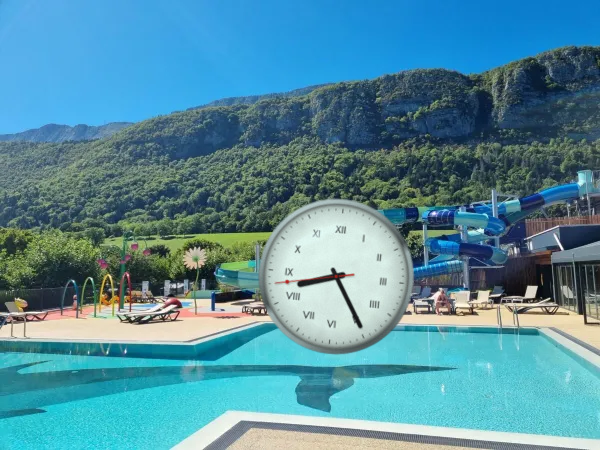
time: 8:24:43
